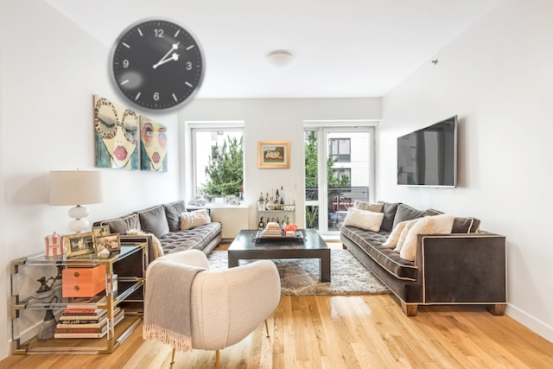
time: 2:07
